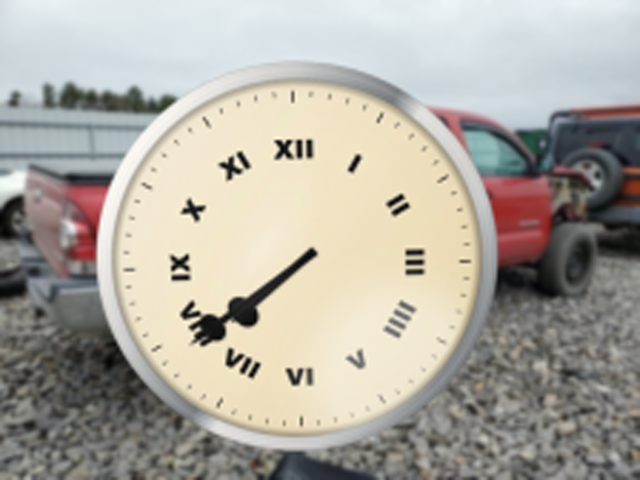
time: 7:39
